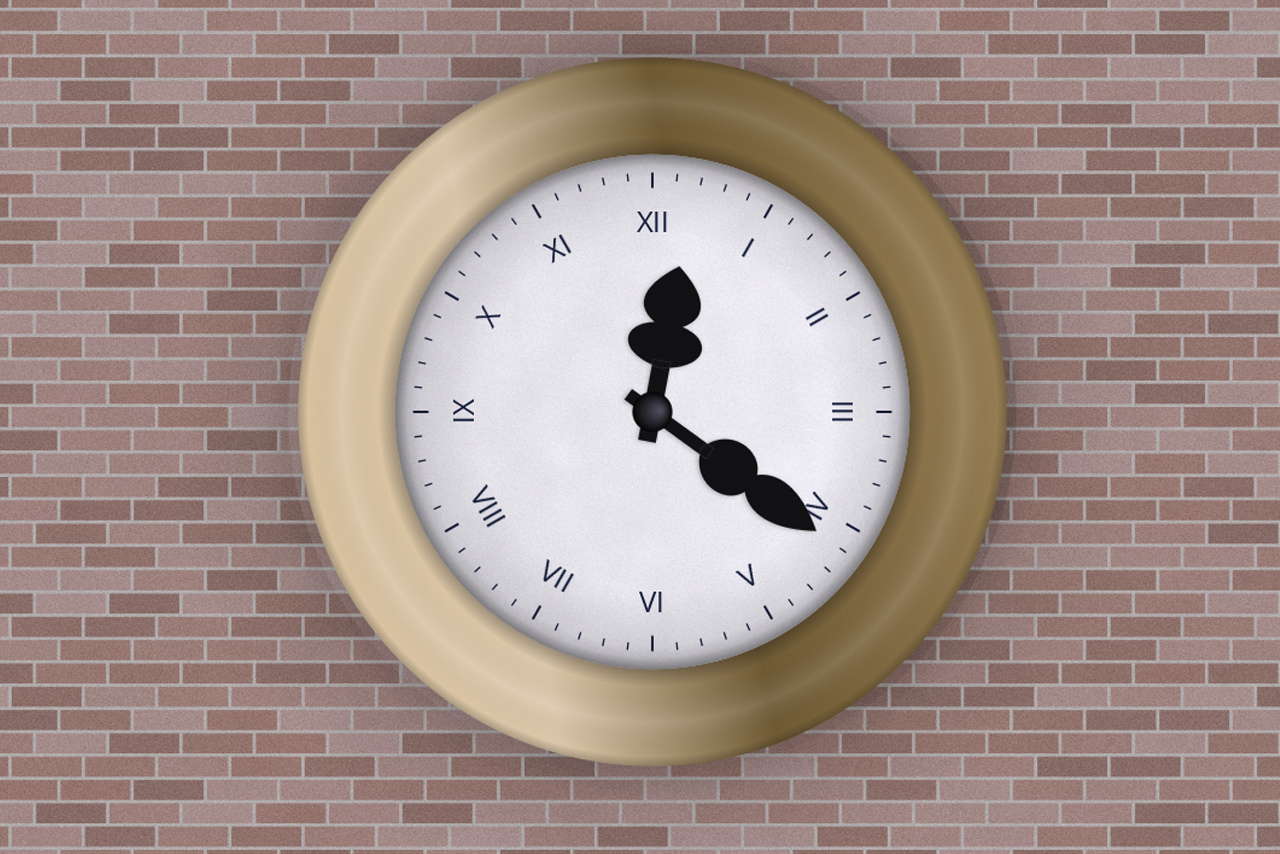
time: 12:21
